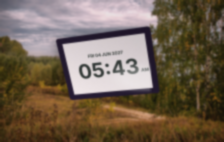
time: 5:43
